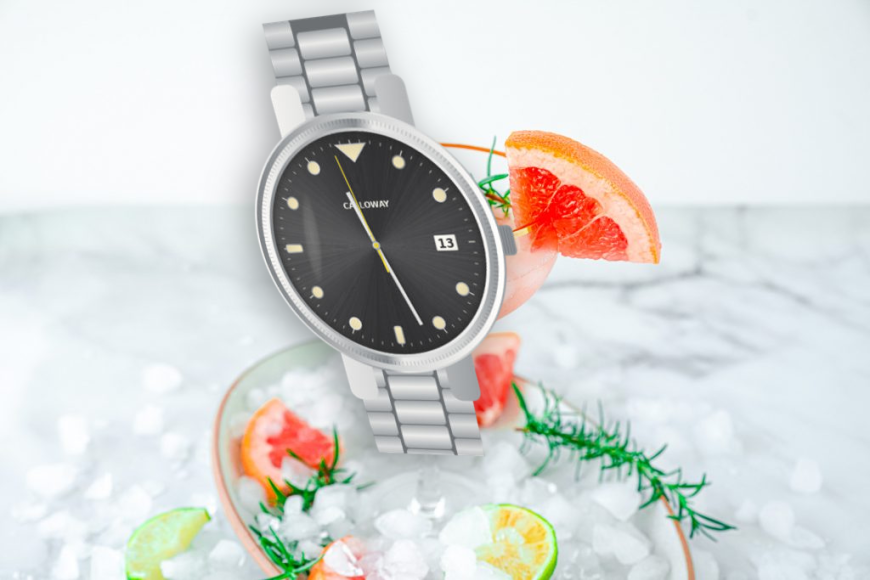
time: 11:26:58
